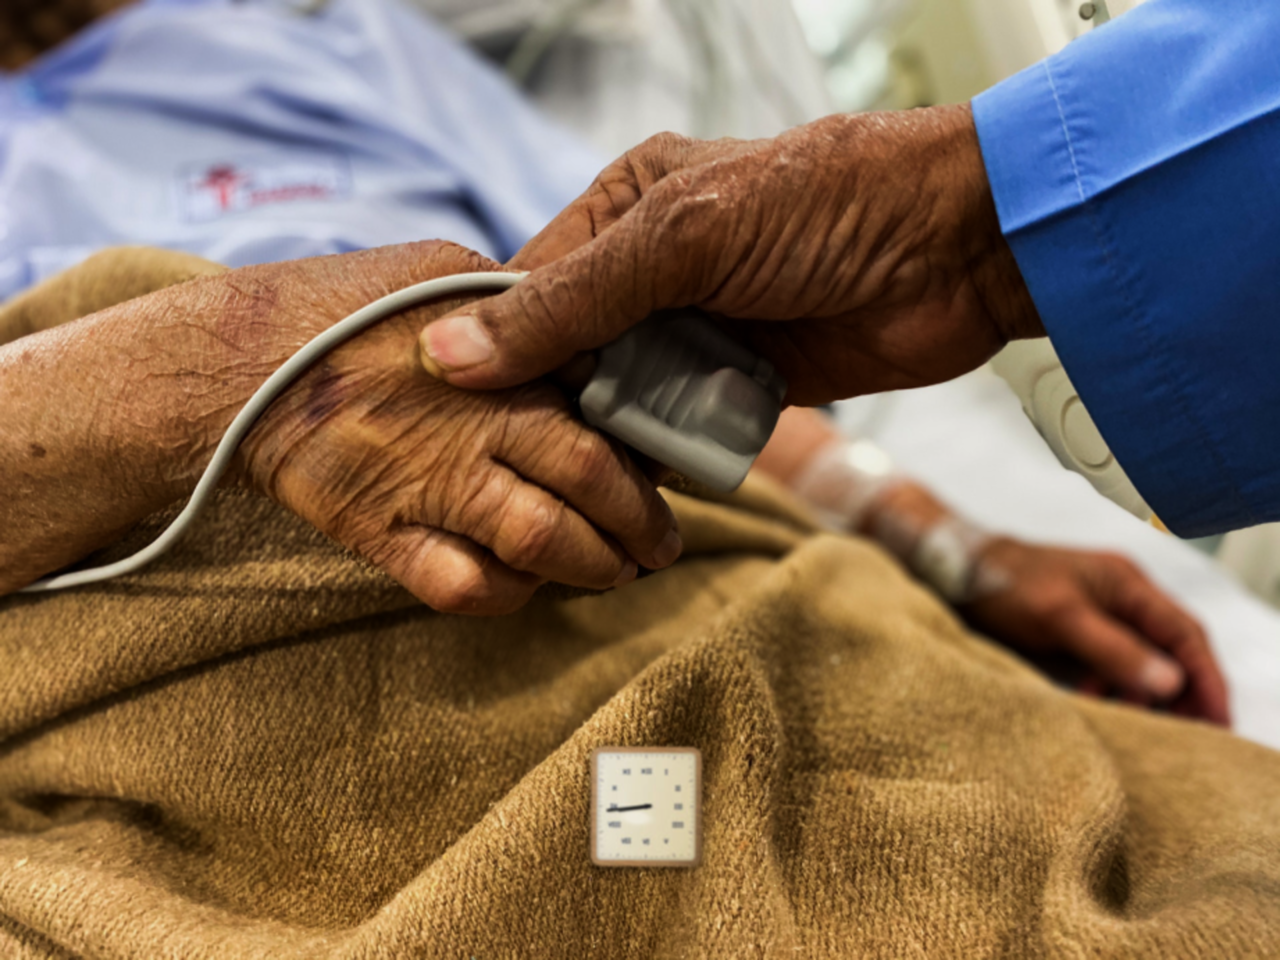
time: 8:44
